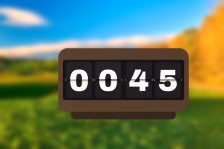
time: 0:45
